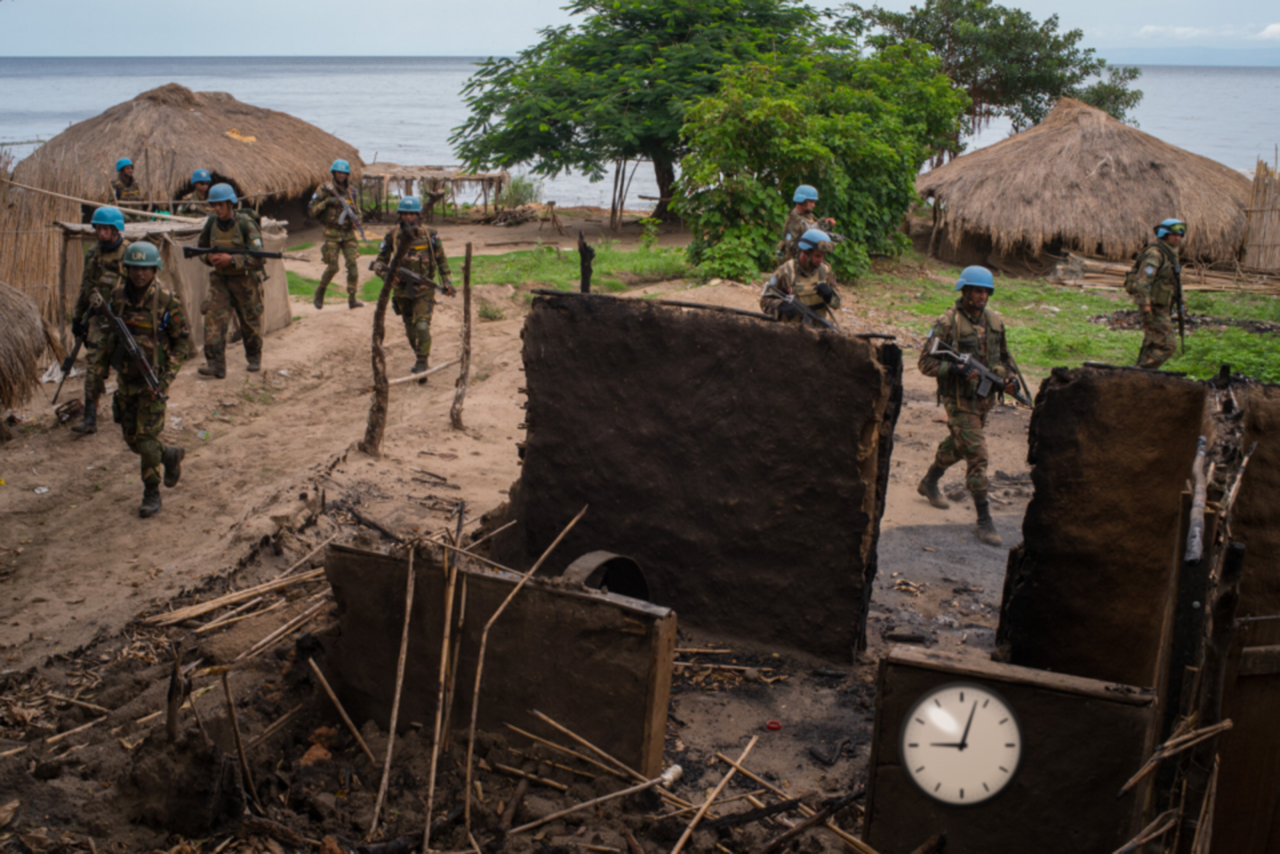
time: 9:03
